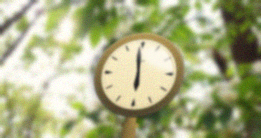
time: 5:59
